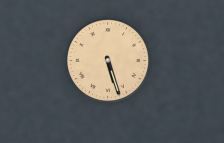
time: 5:27
